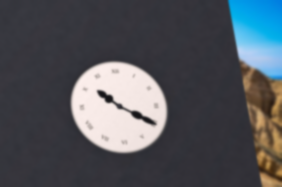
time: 10:20
